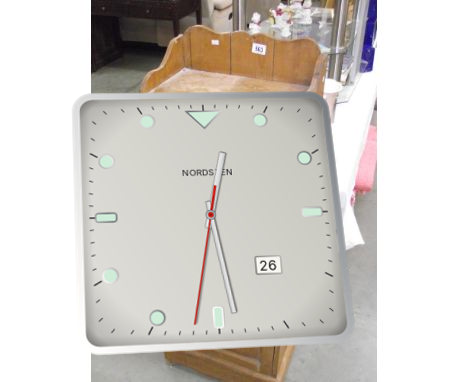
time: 12:28:32
